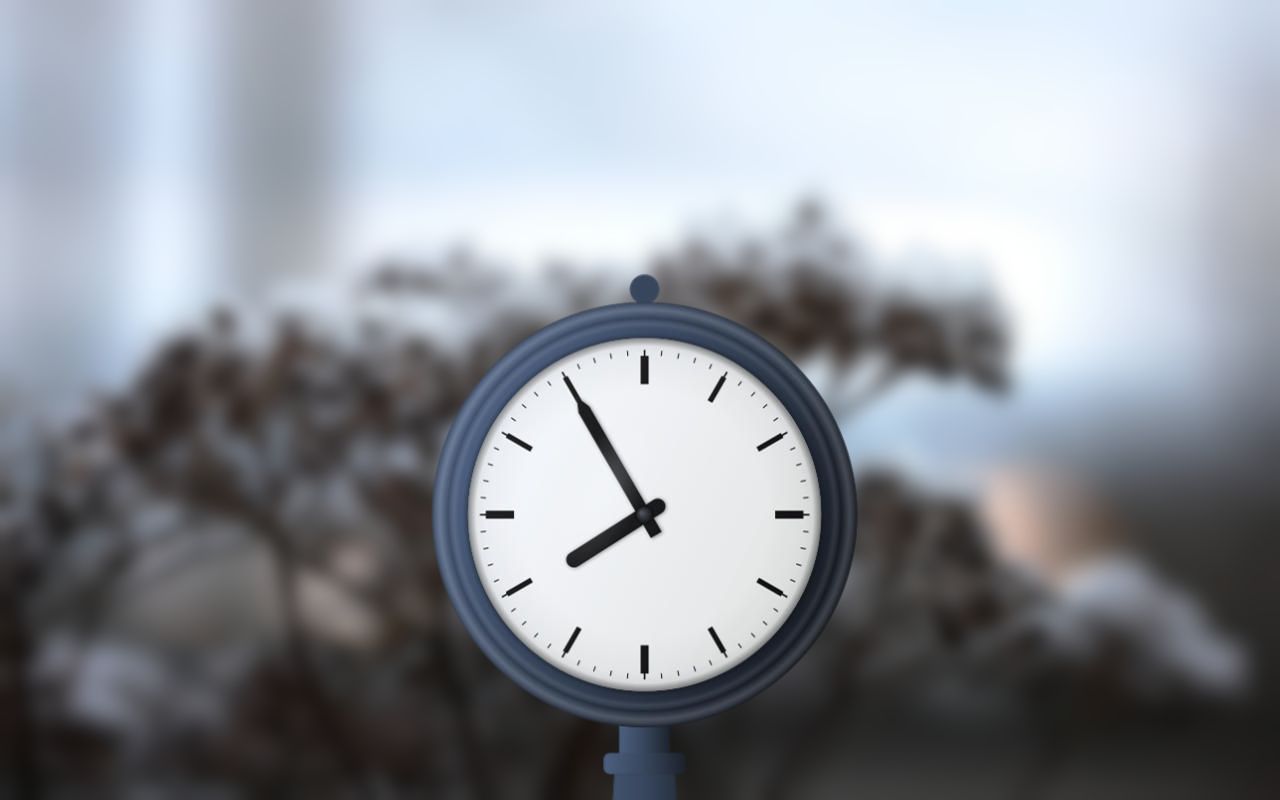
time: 7:55
